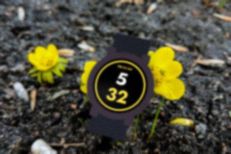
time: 5:32
